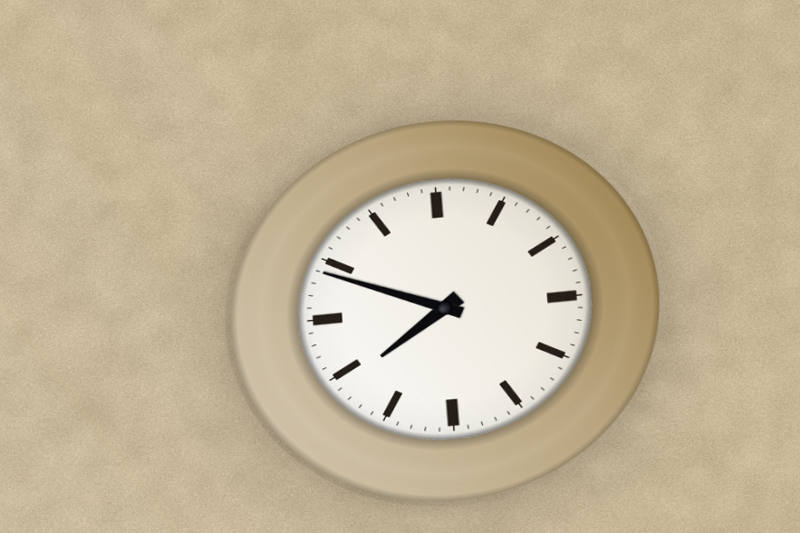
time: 7:49
